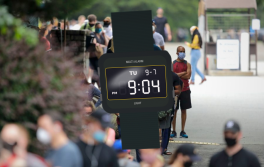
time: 9:04
